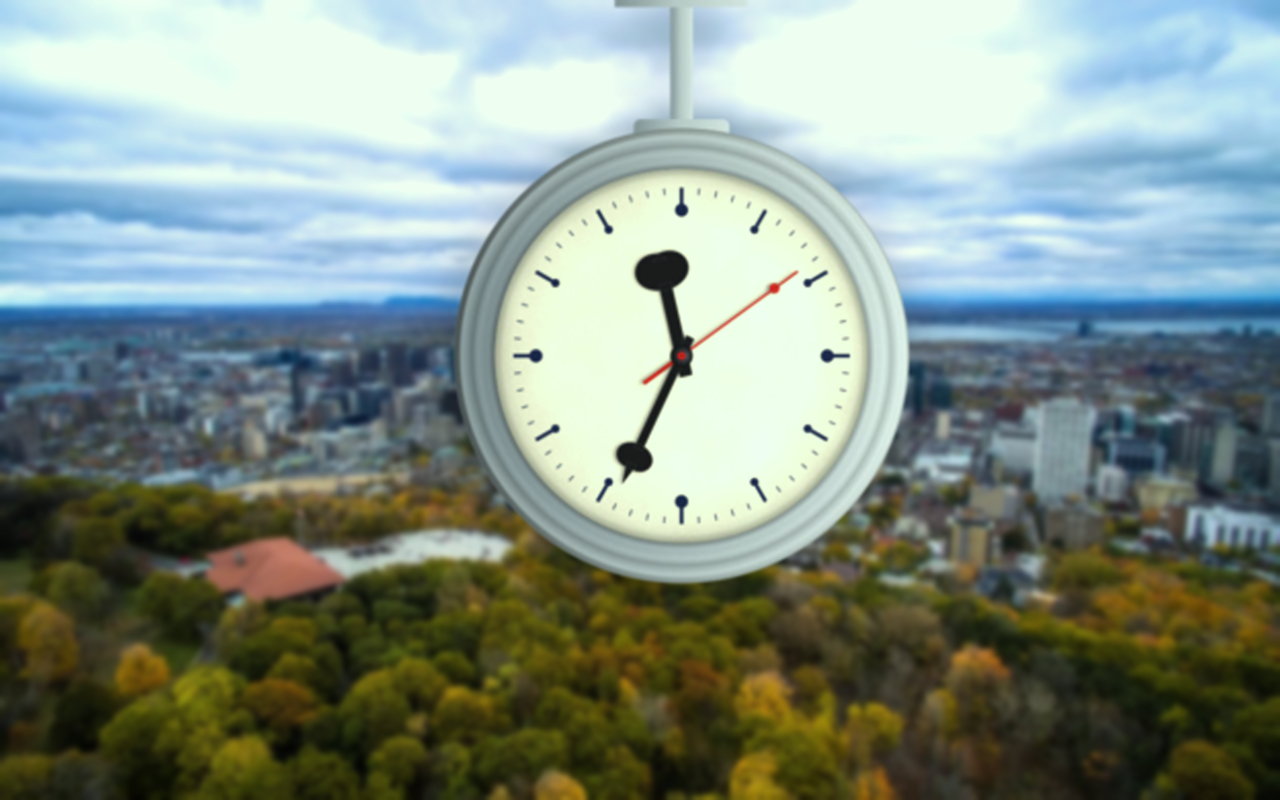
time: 11:34:09
